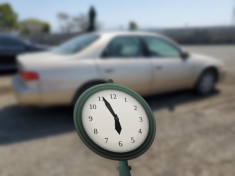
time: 5:56
